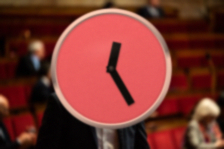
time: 12:25
